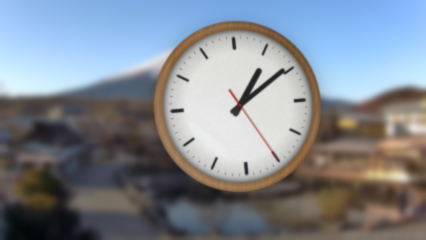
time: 1:09:25
